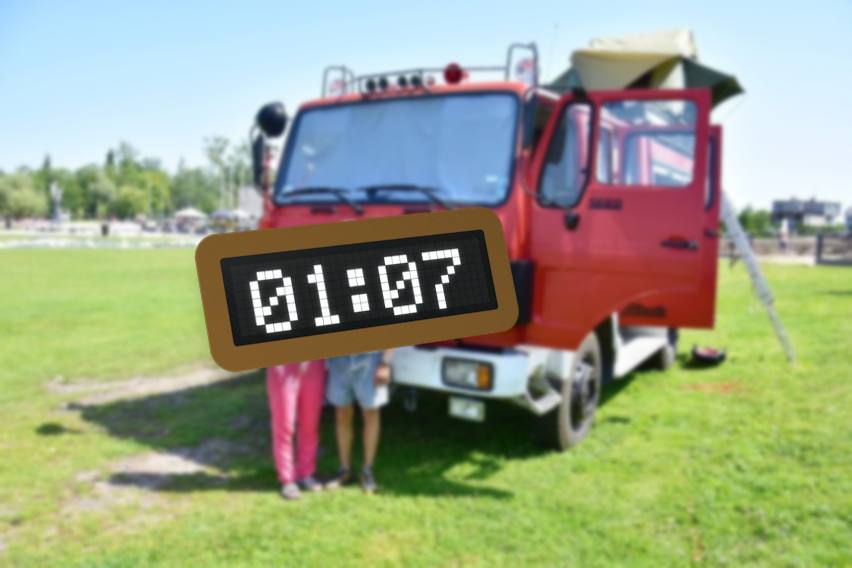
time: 1:07
